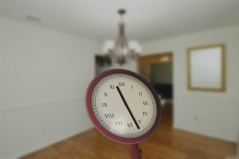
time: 11:27
